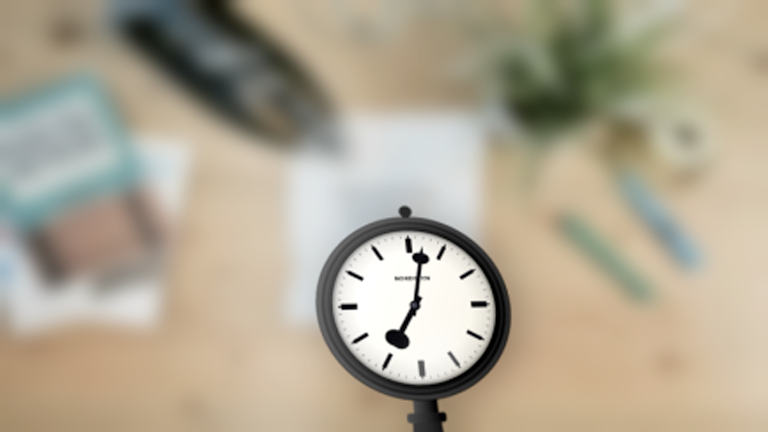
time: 7:02
